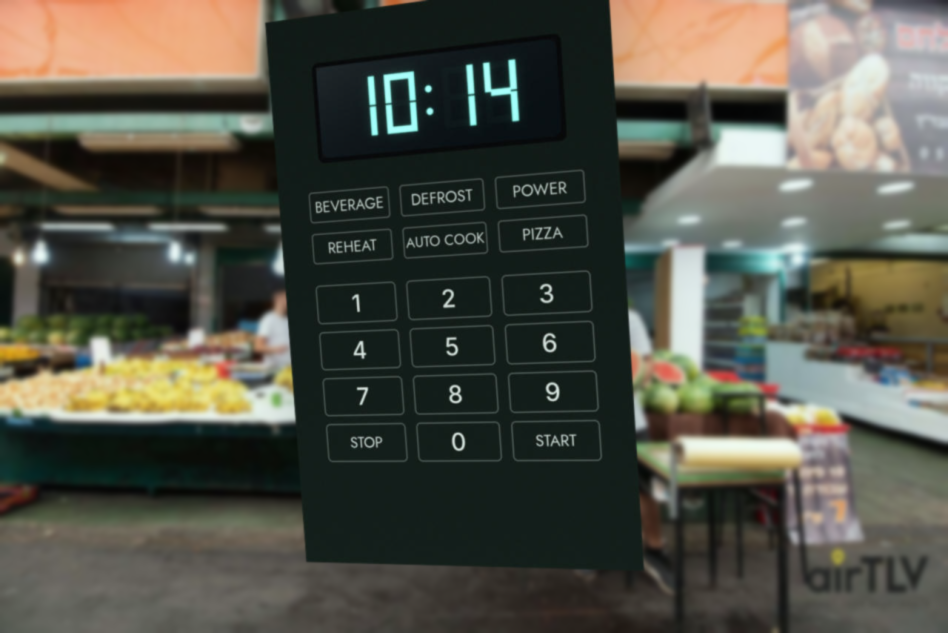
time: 10:14
